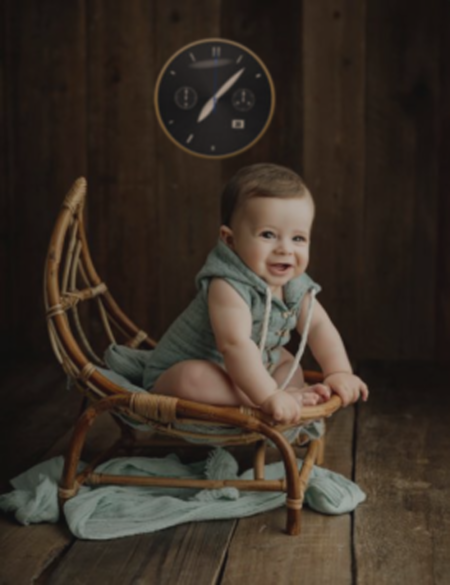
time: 7:07
